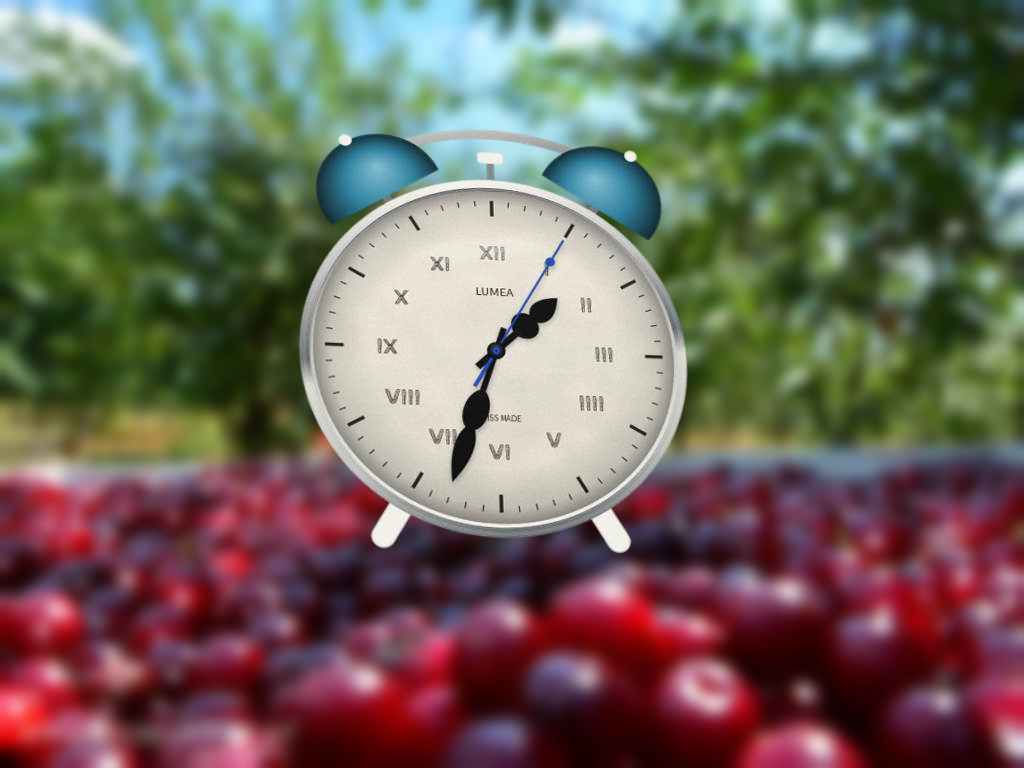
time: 1:33:05
